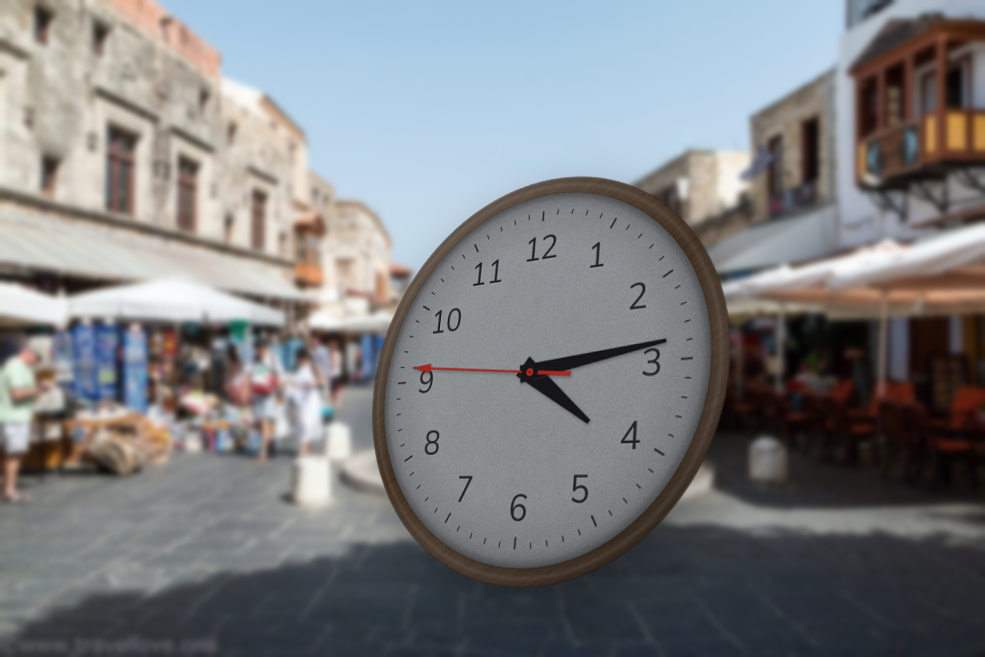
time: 4:13:46
